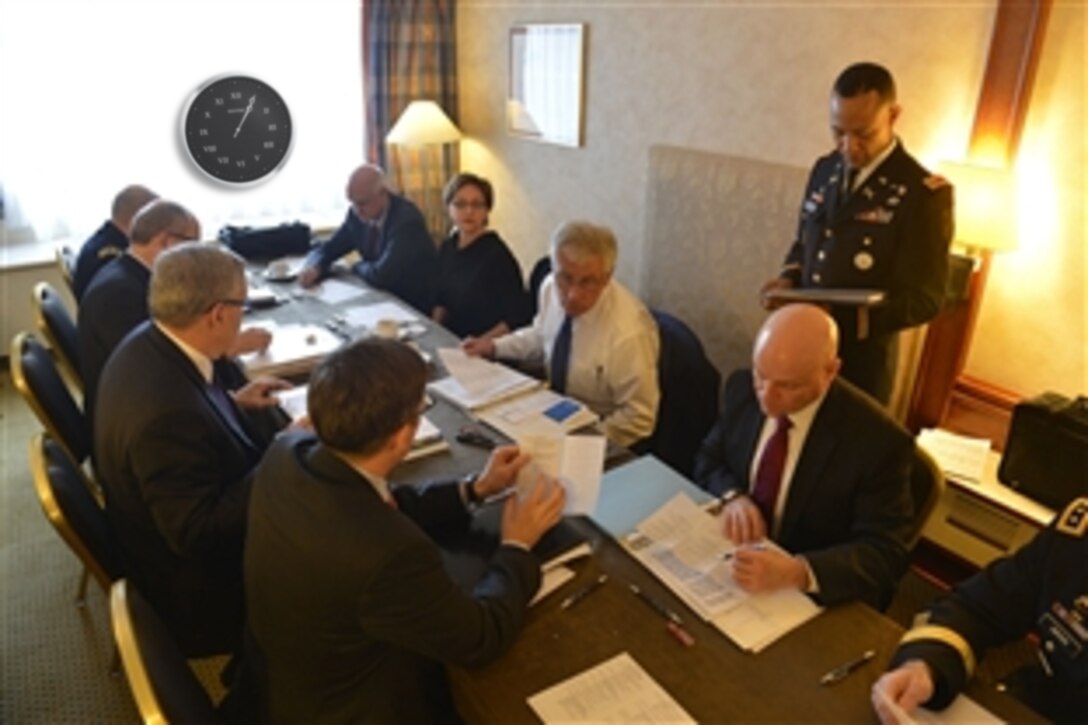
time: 1:05
